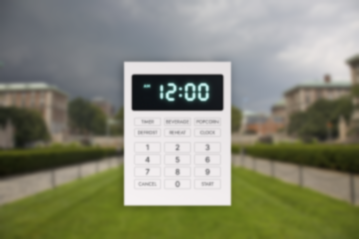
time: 12:00
